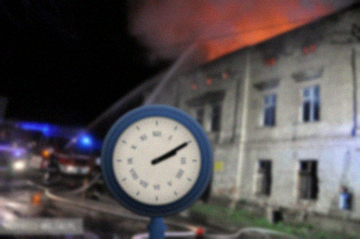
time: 2:10
